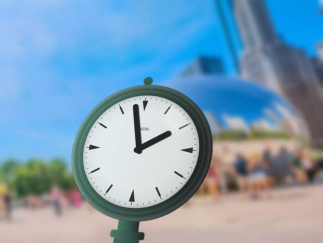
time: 1:58
